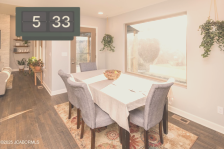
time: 5:33
